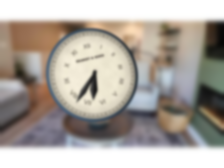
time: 6:38
